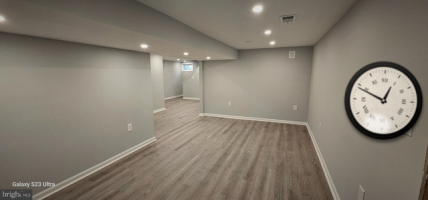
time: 12:49
